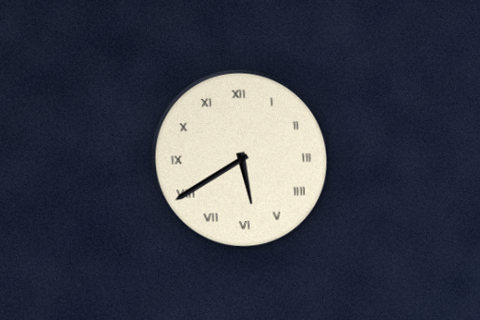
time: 5:40
